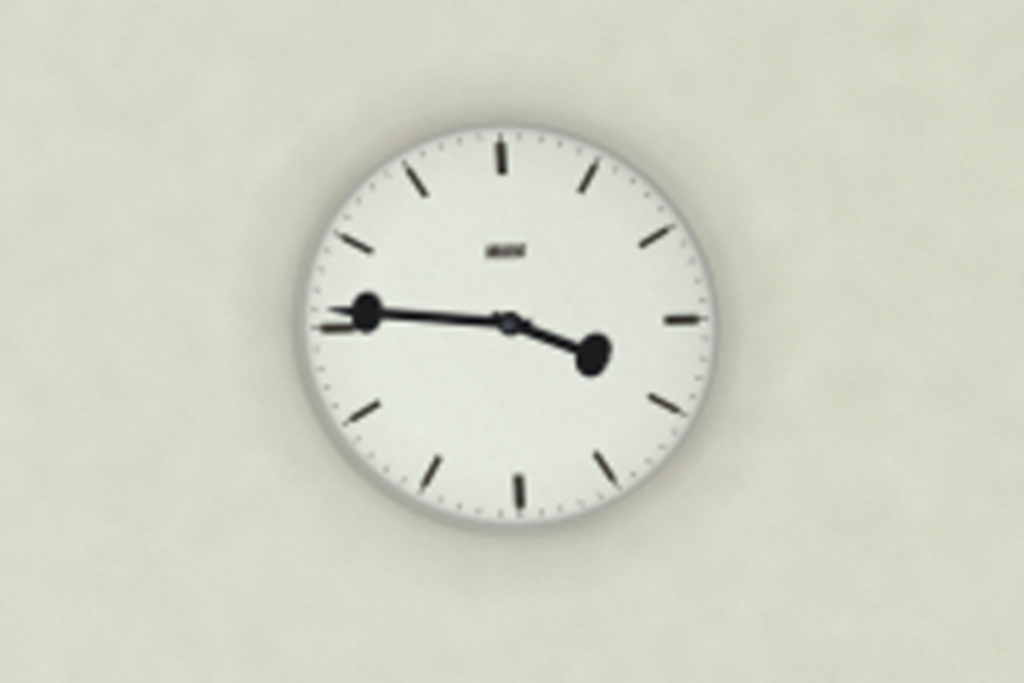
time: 3:46
